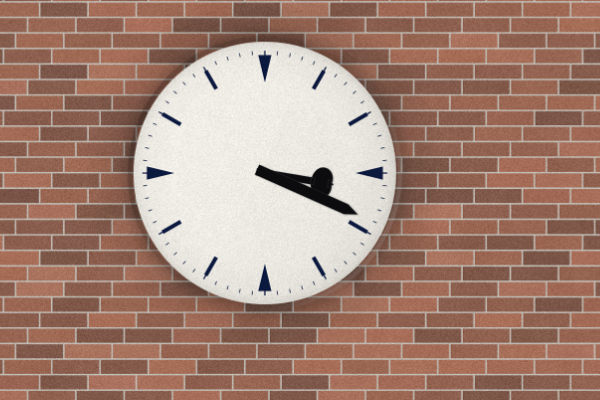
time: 3:19
